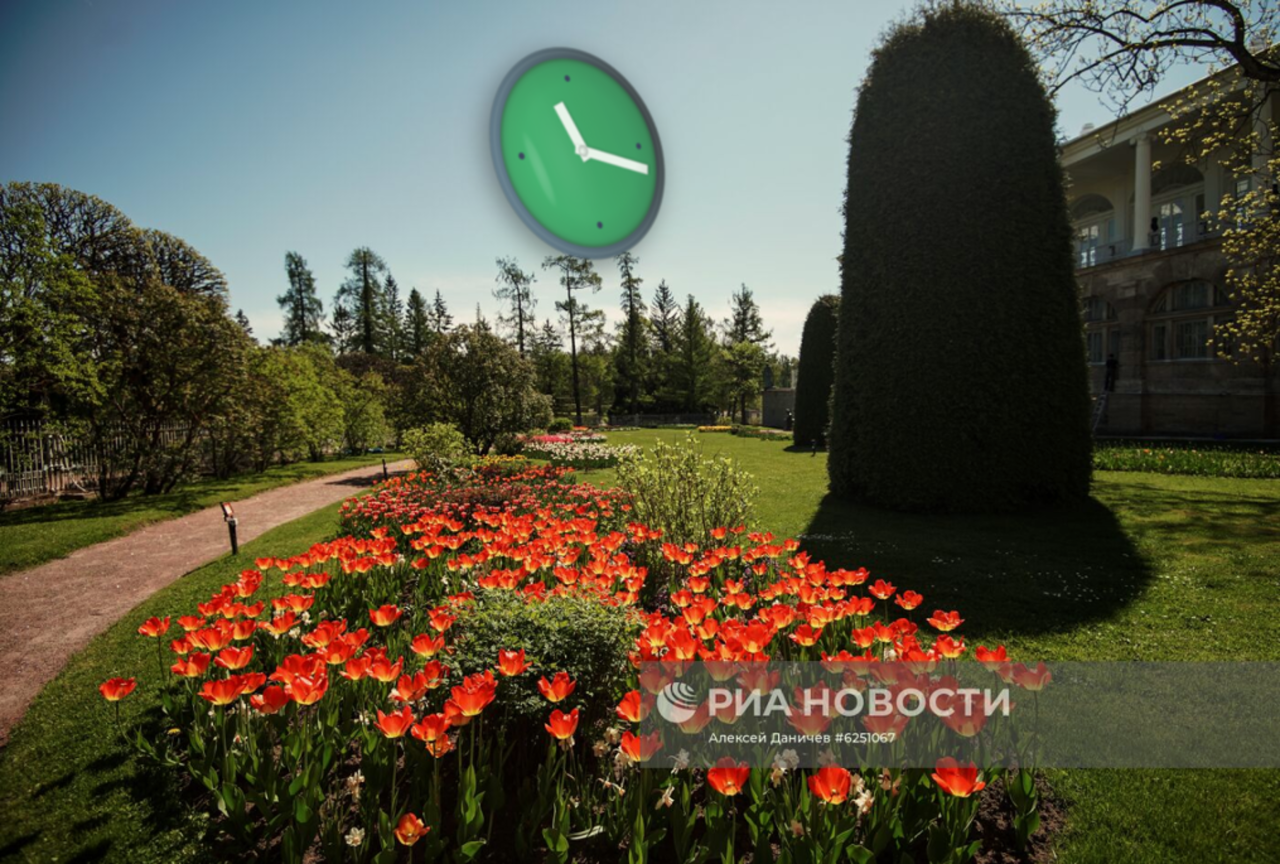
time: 11:18
